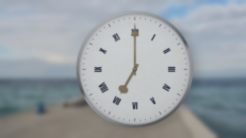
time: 7:00
